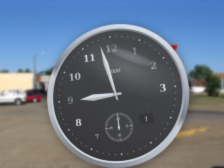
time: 8:58
